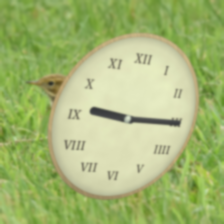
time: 9:15
